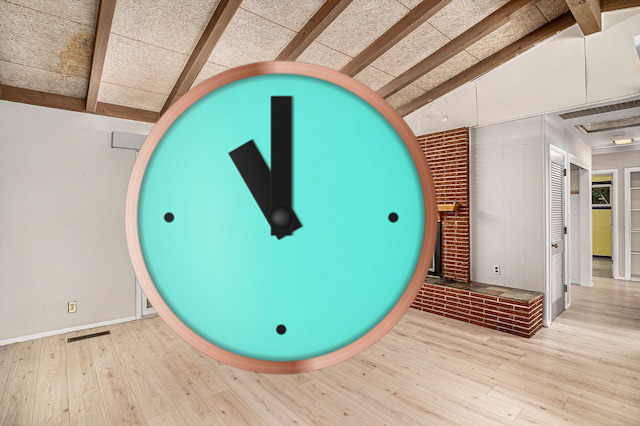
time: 11:00
